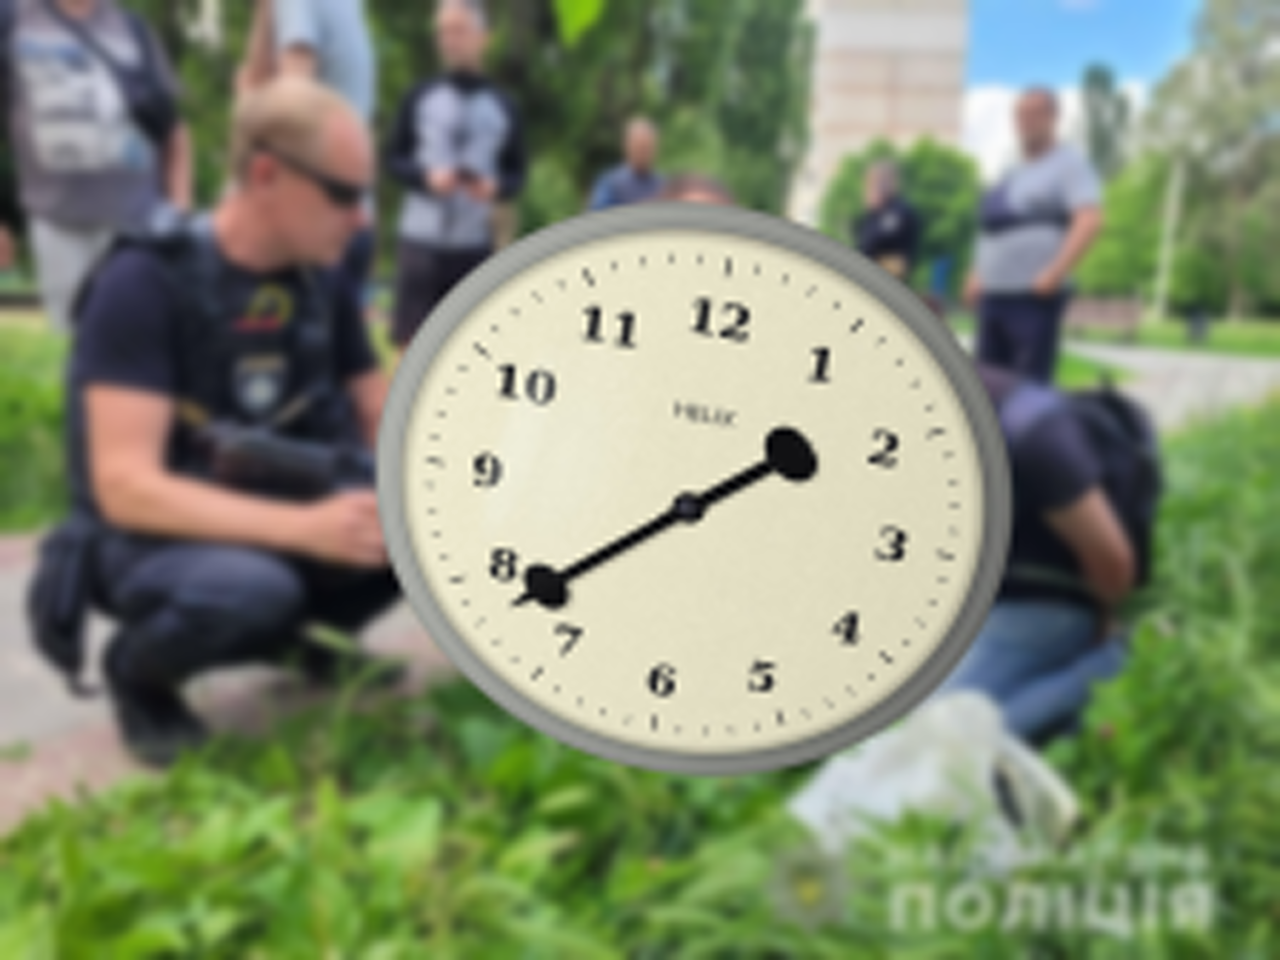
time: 1:38
